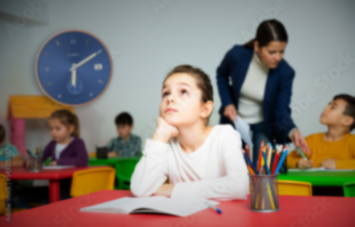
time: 6:10
